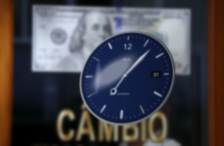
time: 7:07
